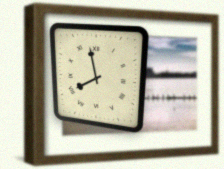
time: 7:58
